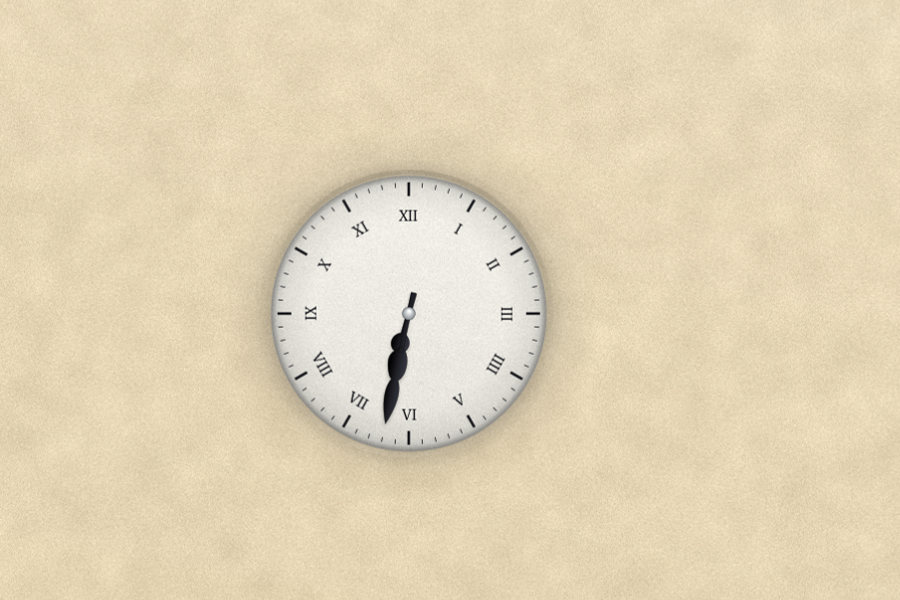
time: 6:32
